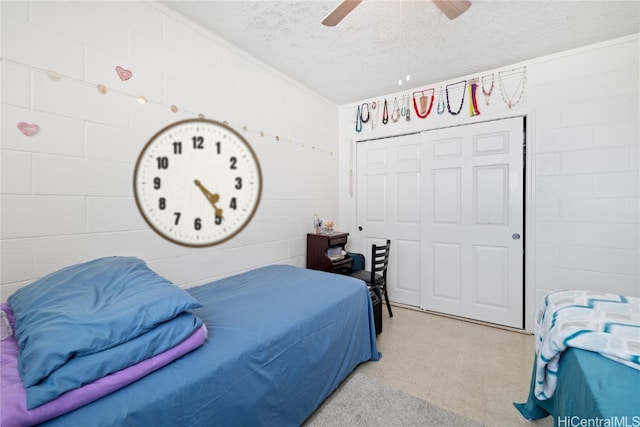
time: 4:24
